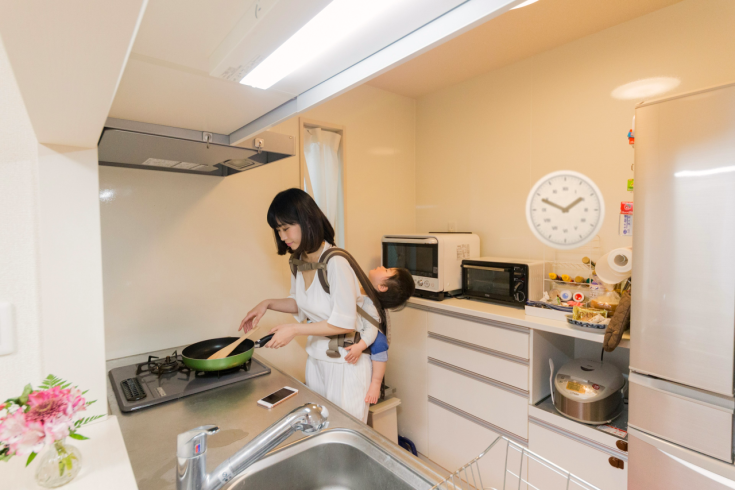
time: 1:49
